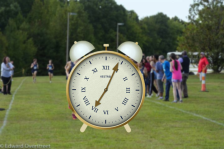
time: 7:04
